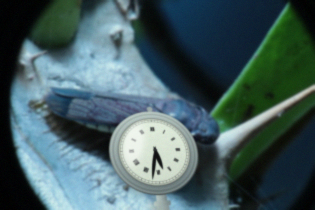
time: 5:32
